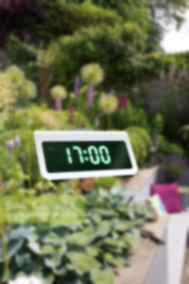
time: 17:00
